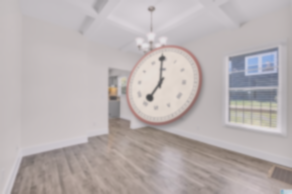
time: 6:59
